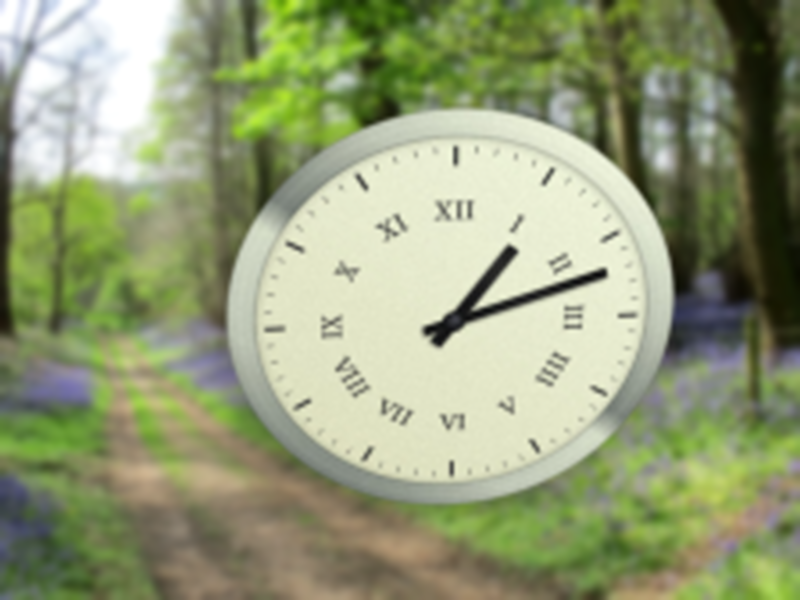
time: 1:12
